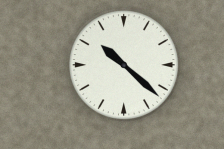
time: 10:22
